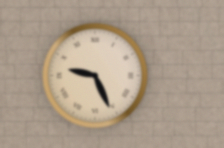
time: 9:26
